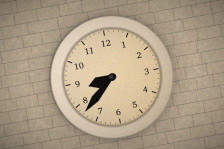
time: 8:38
